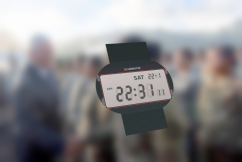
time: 22:31:11
